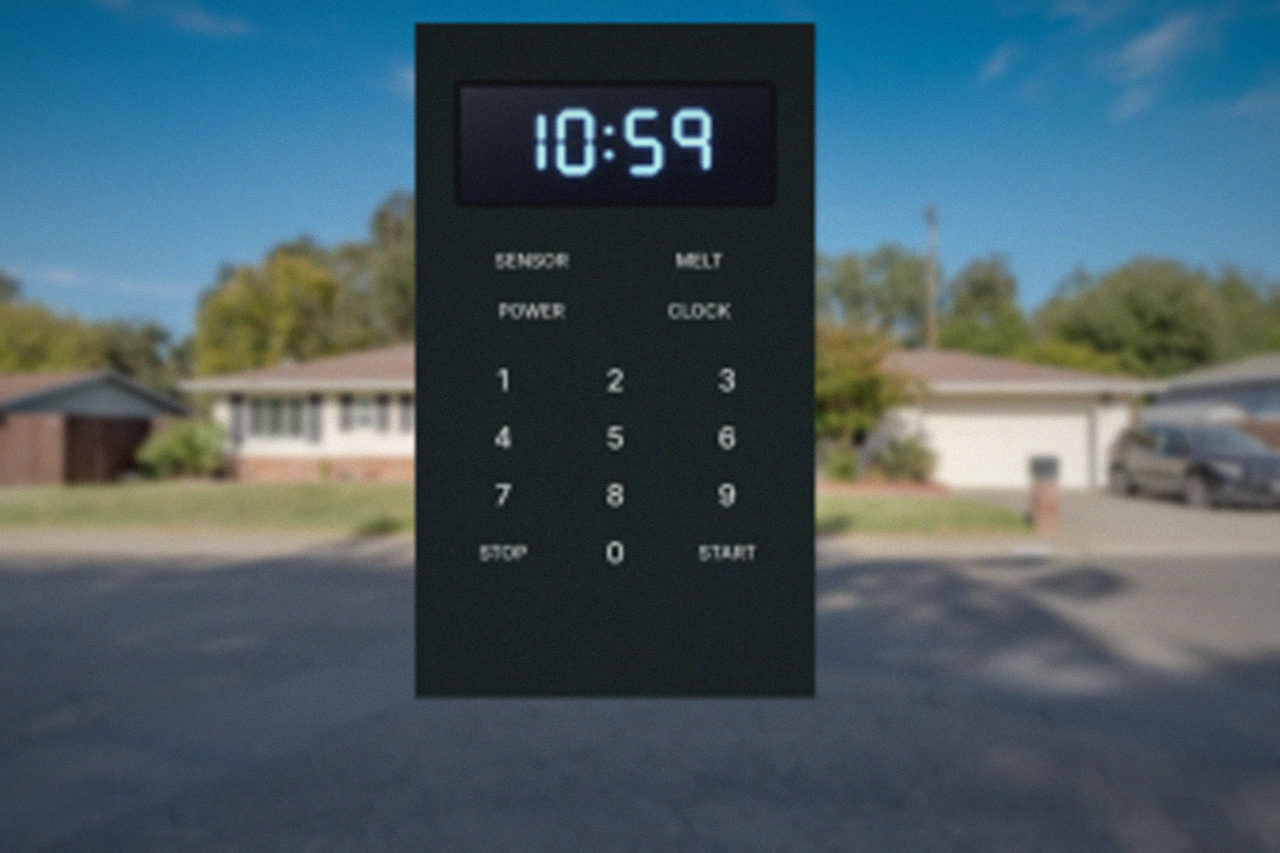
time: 10:59
